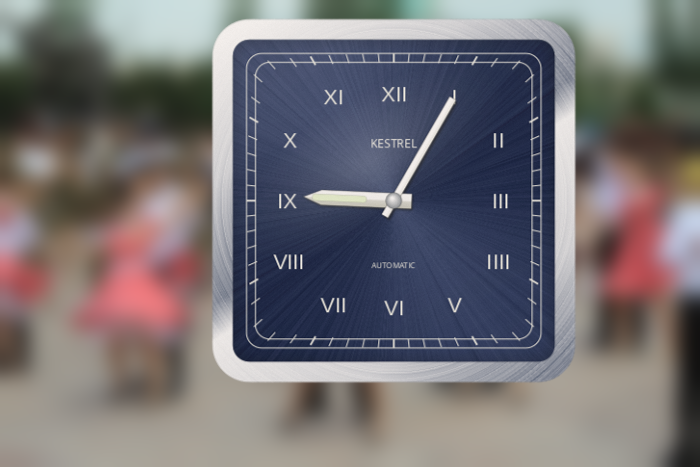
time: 9:05
